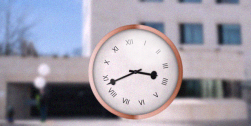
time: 3:43
